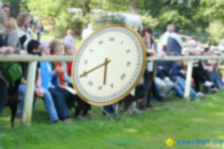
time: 5:40
